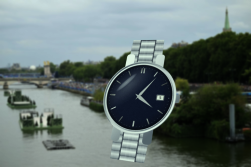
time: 4:06
